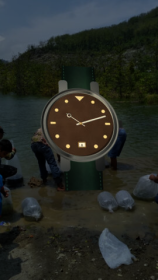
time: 10:12
